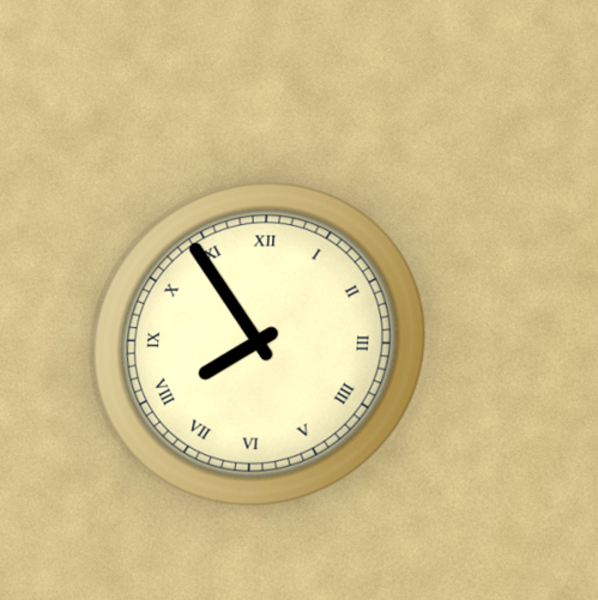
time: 7:54
